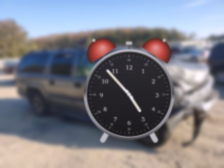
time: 4:53
